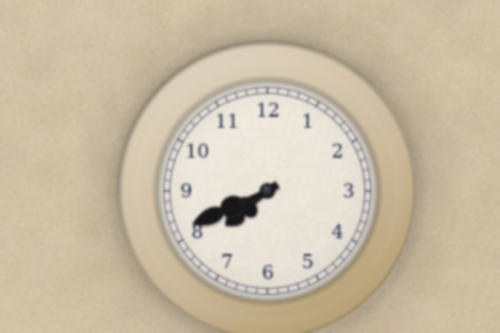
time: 7:41
